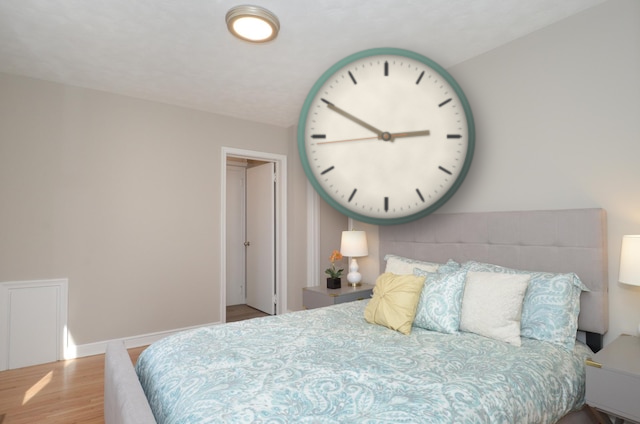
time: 2:49:44
